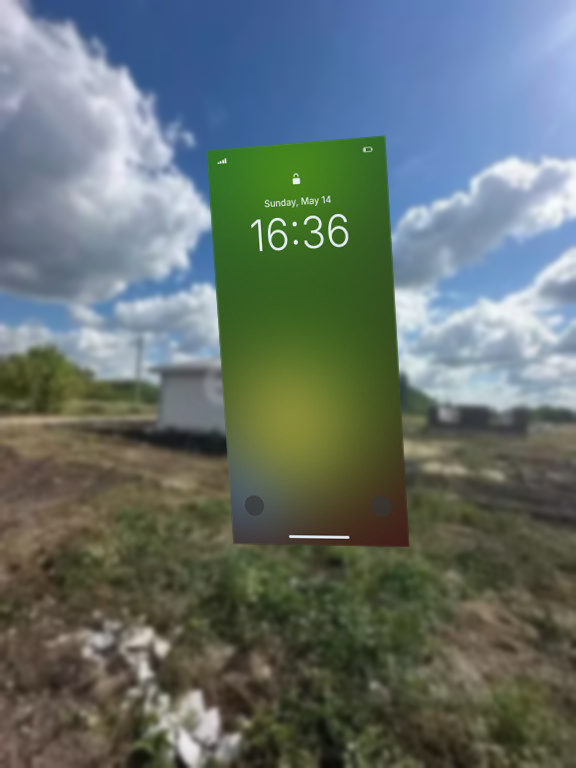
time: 16:36
